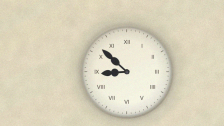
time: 8:52
